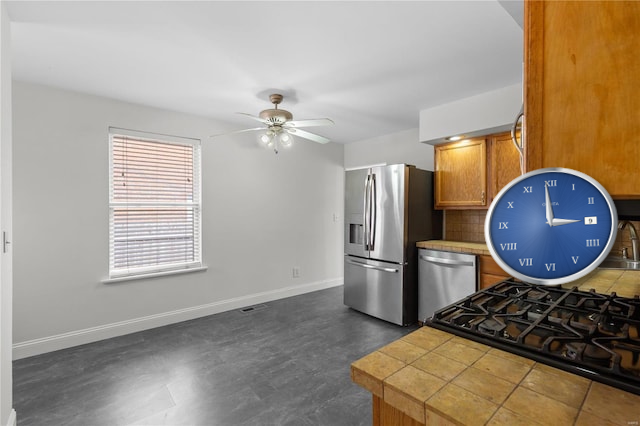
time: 2:59
